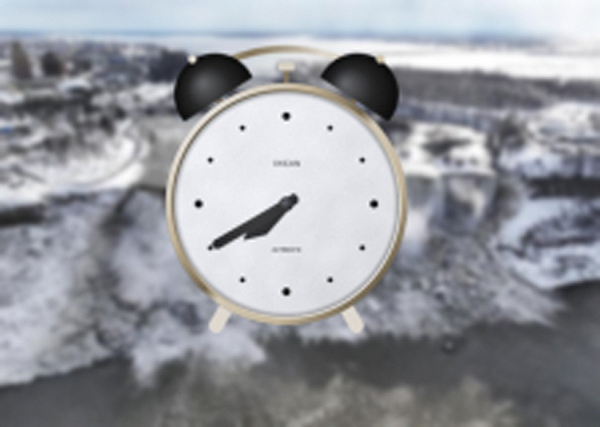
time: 7:40
